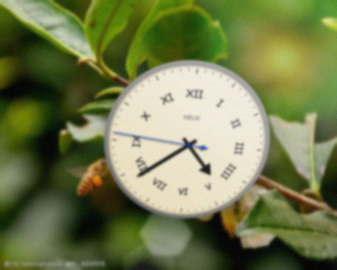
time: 4:38:46
